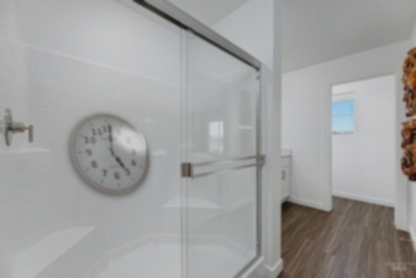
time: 5:01
